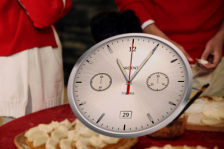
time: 11:05
